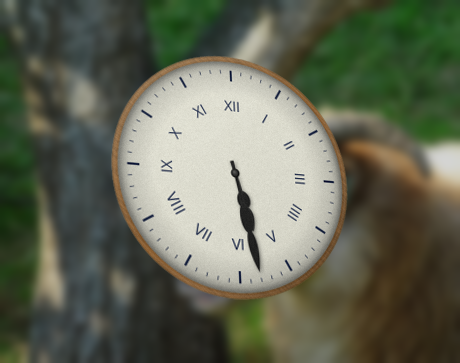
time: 5:28
